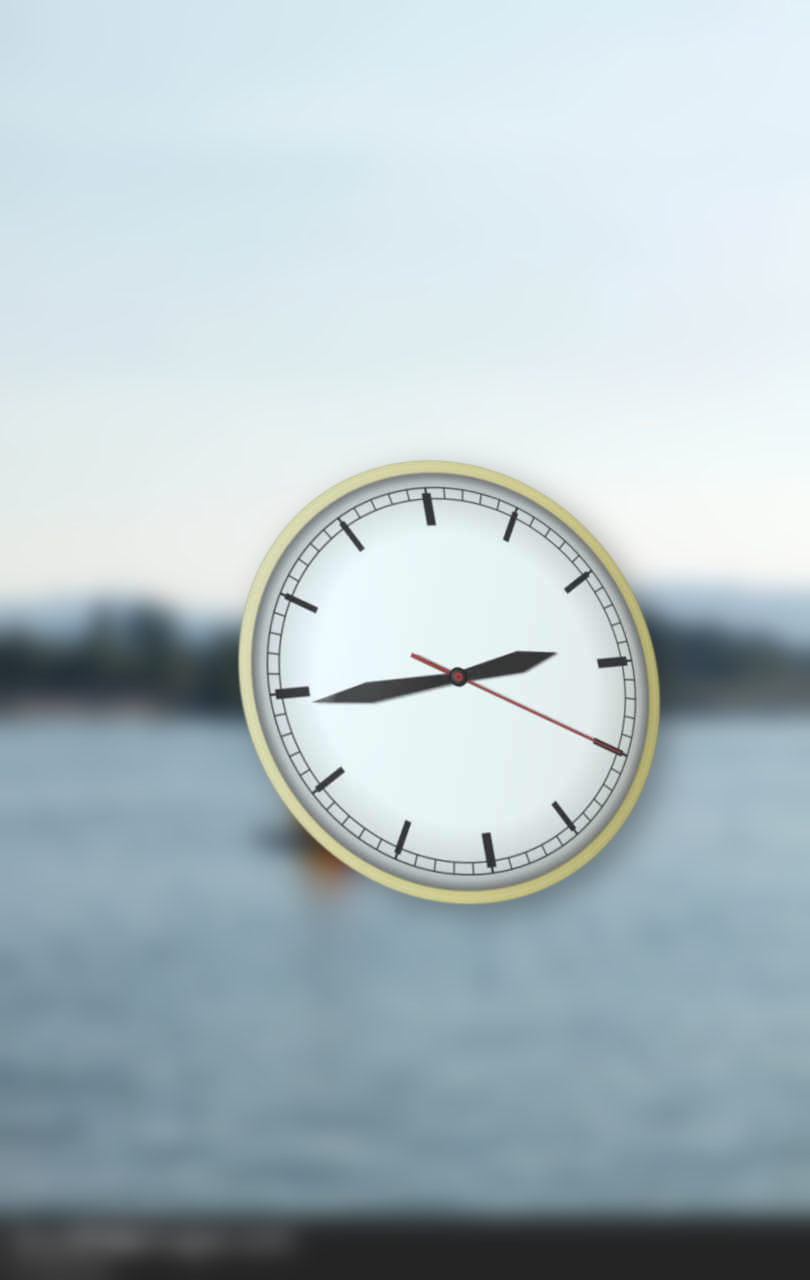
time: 2:44:20
